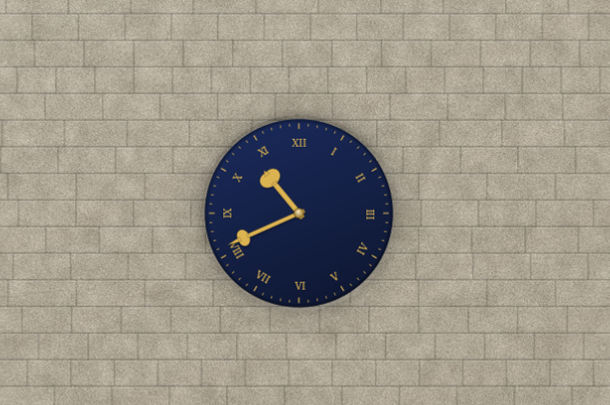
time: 10:41
